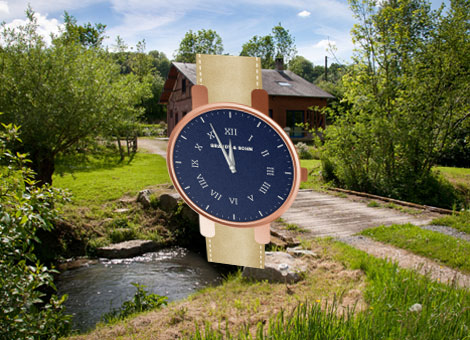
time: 11:56
